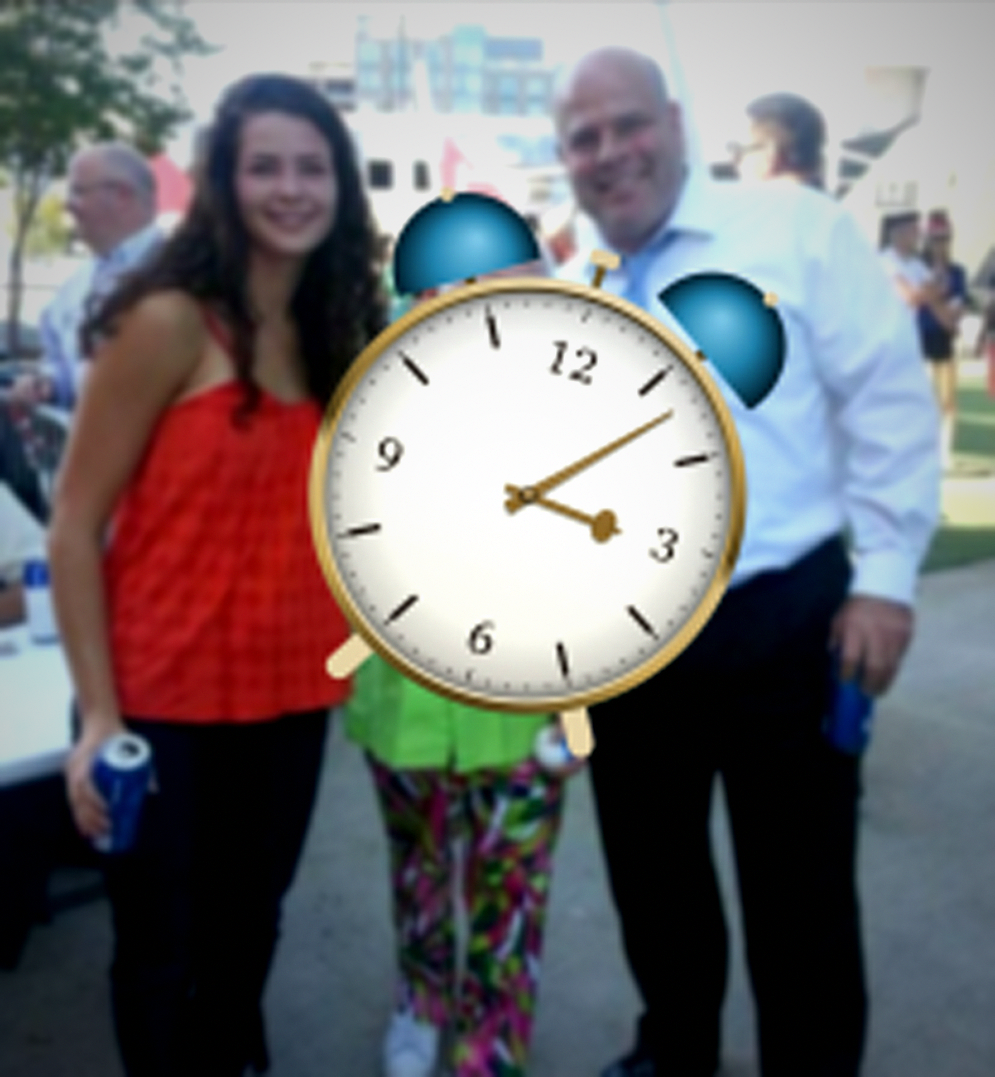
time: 3:07
